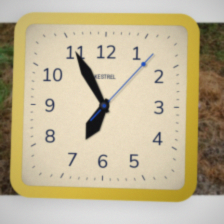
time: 6:55:07
